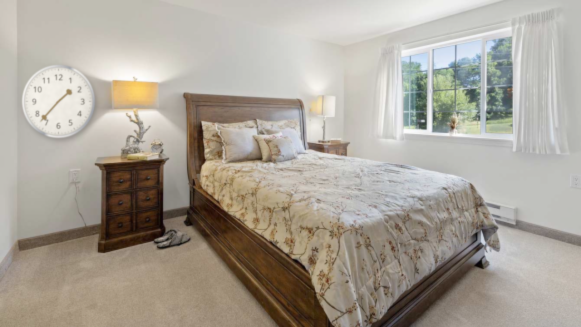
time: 1:37
